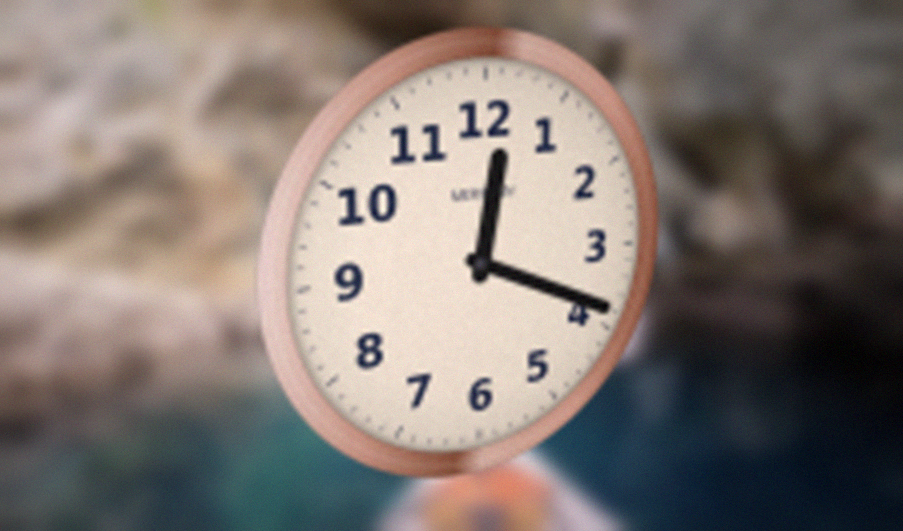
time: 12:19
